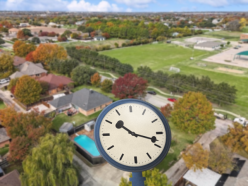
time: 10:18
